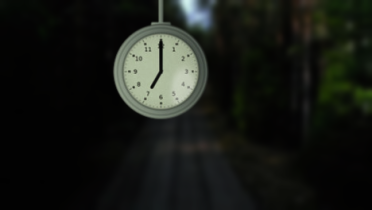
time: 7:00
